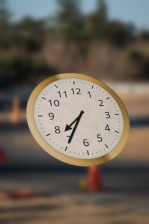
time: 7:35
